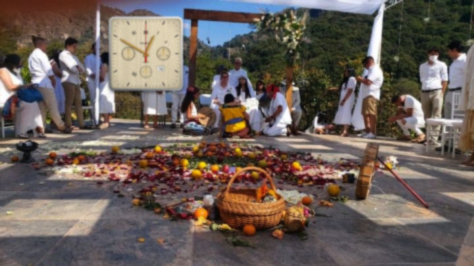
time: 12:50
